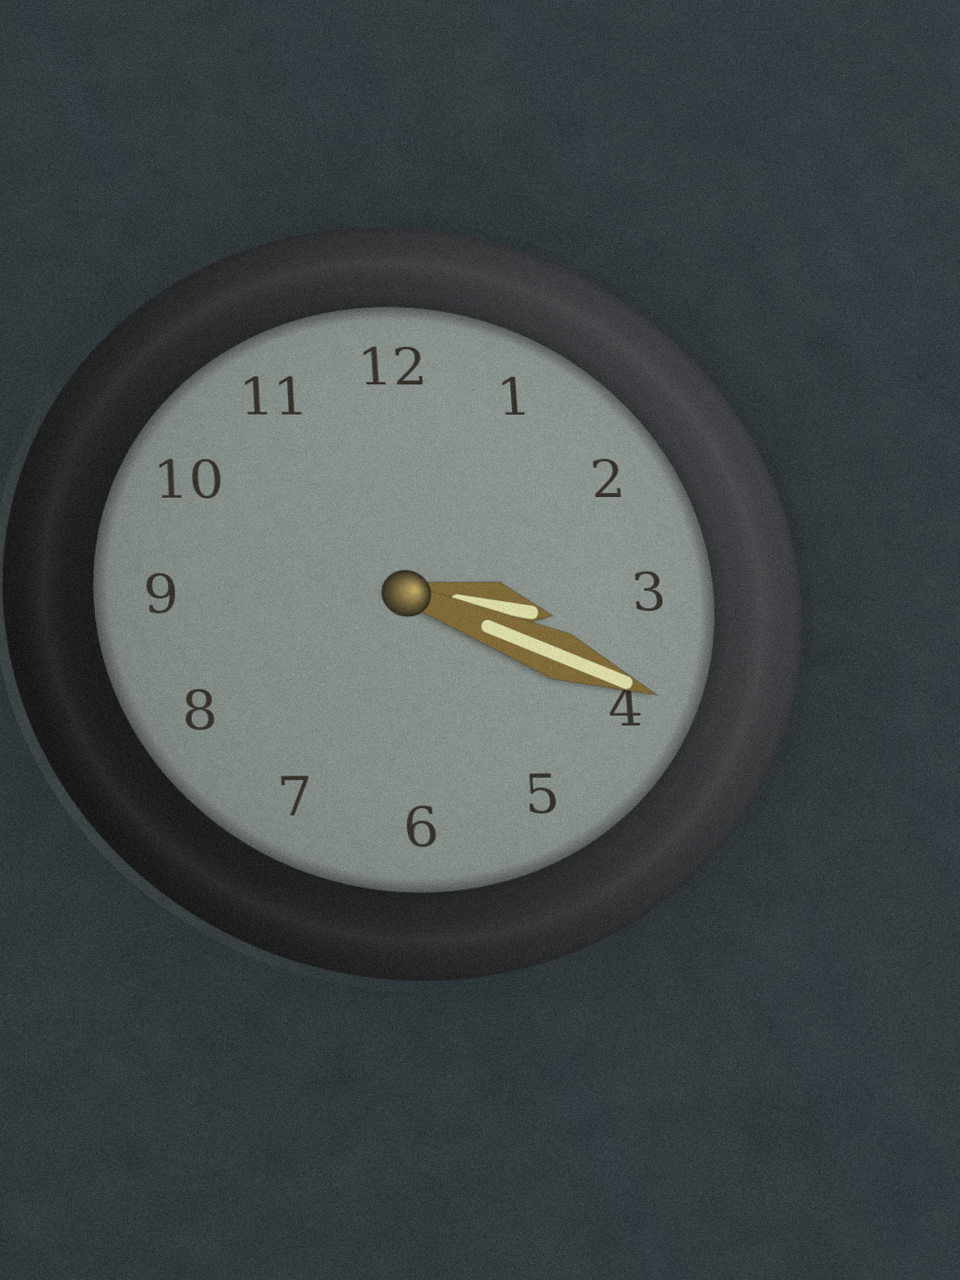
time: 3:19
